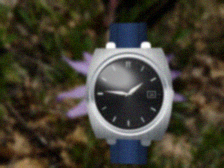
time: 1:46
